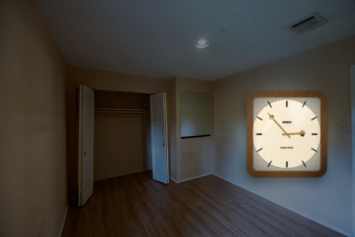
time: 2:53
